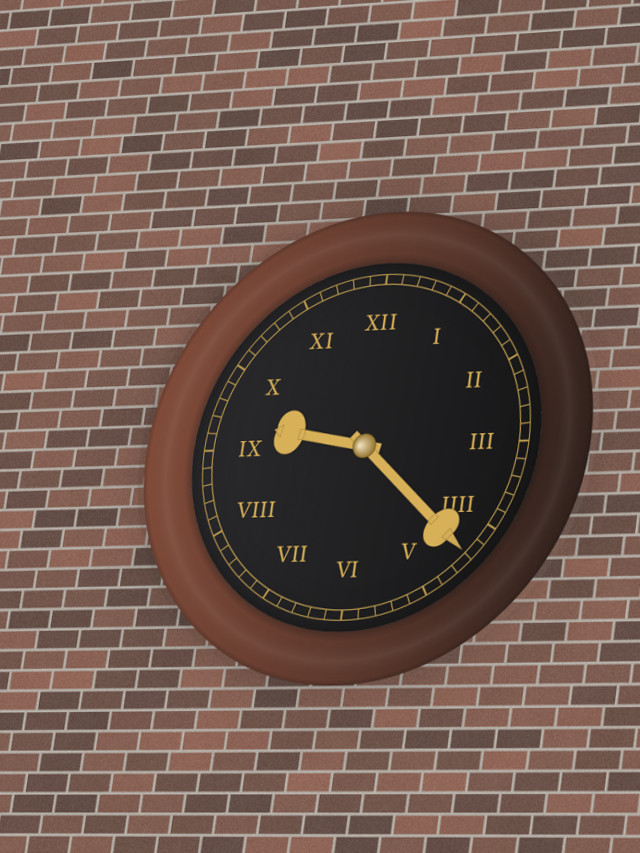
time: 9:22
